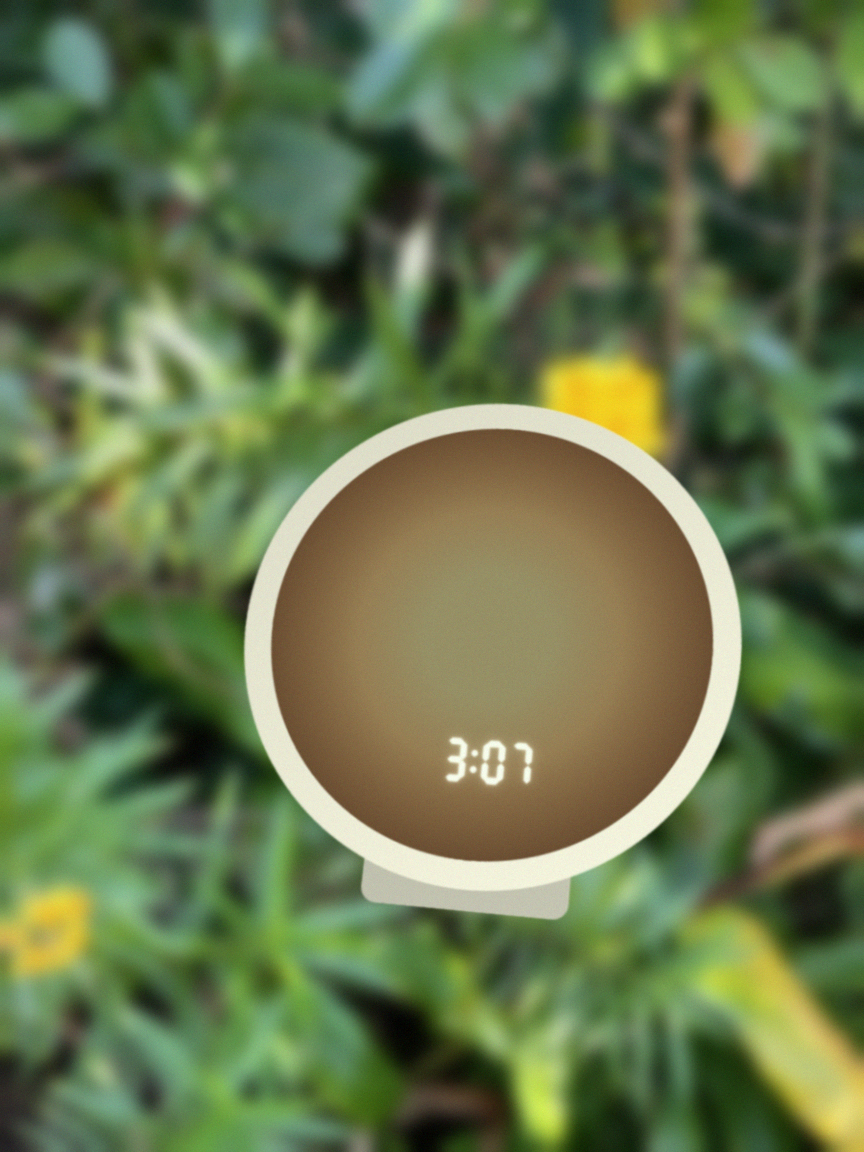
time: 3:07
